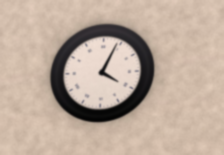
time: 4:04
